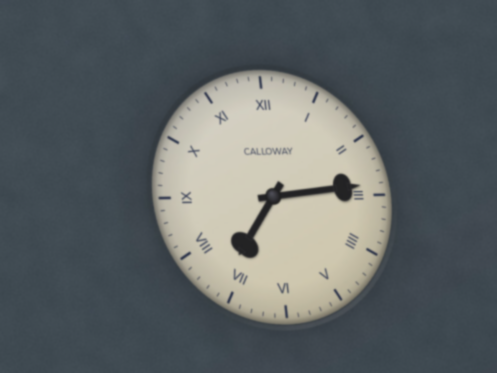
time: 7:14
